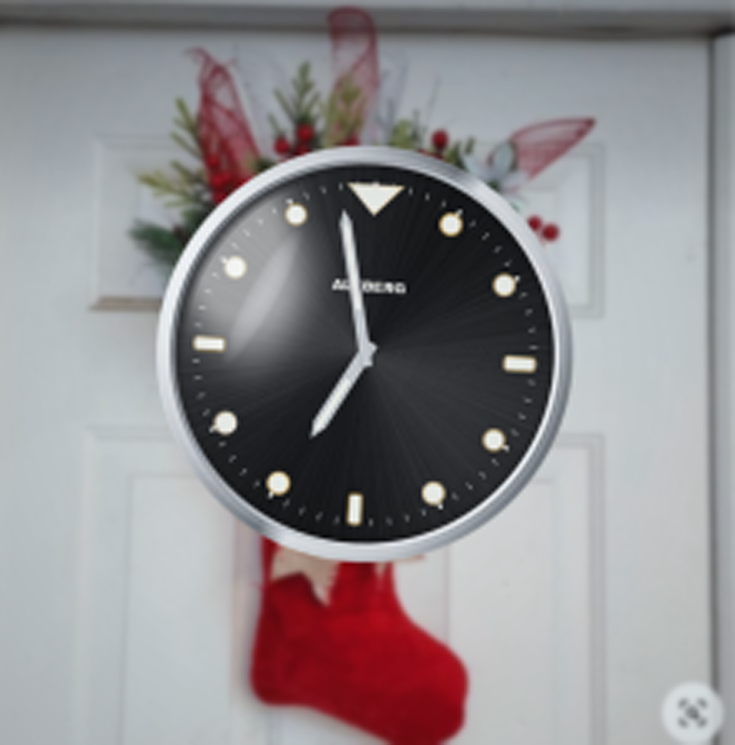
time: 6:58
